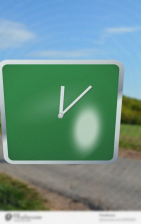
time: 12:07
